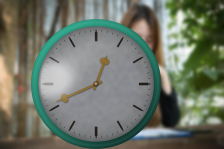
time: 12:41
